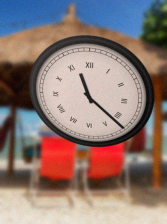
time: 11:22
